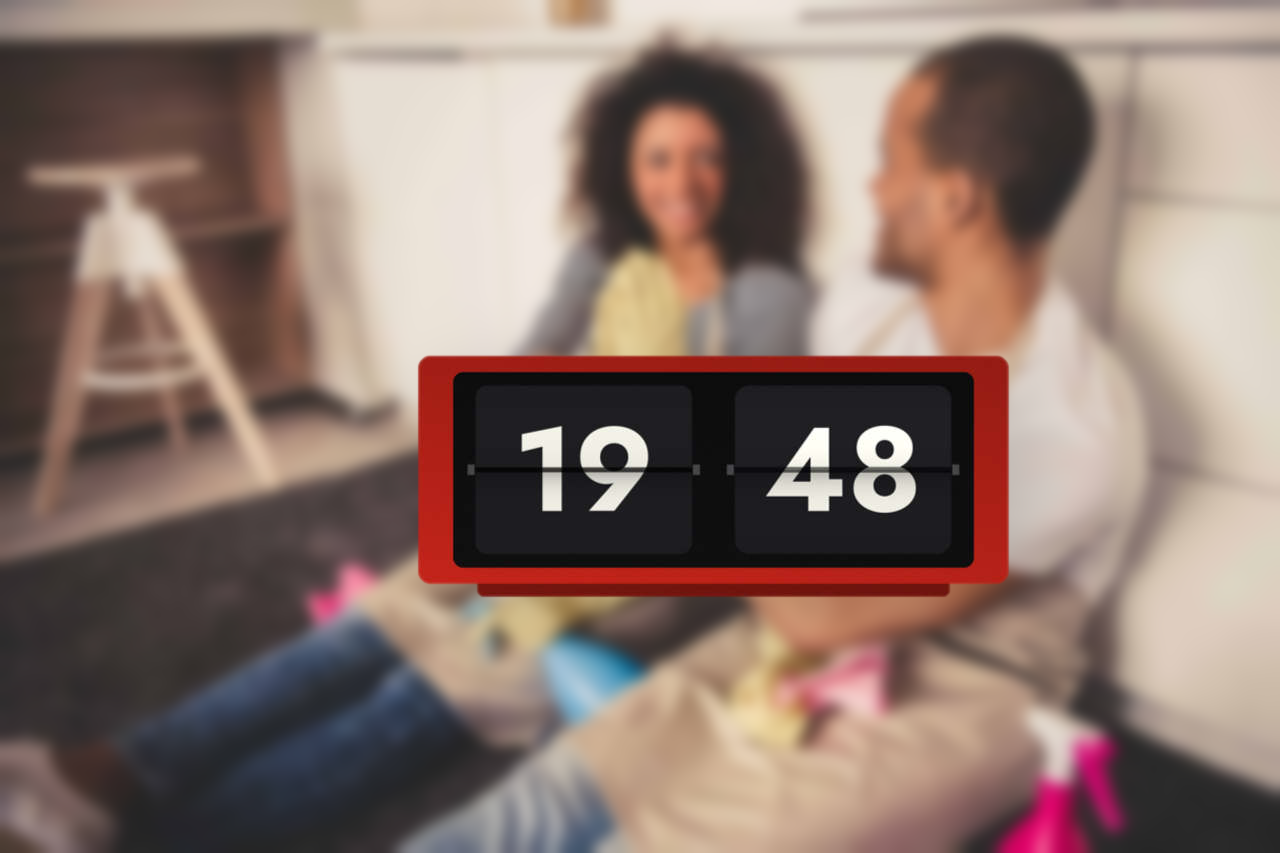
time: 19:48
